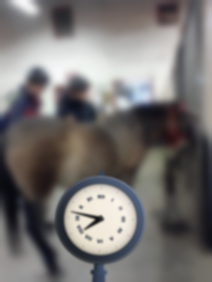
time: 7:47
